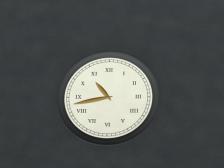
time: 10:43
